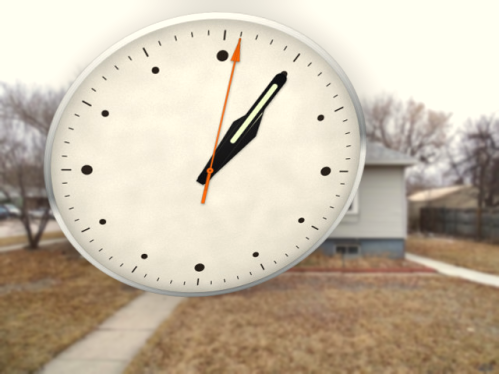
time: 1:05:01
